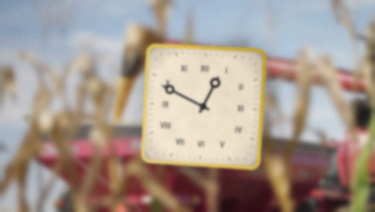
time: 12:49
